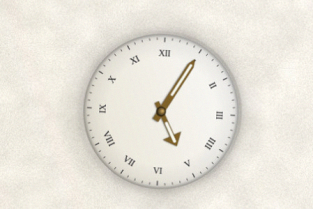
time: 5:05
